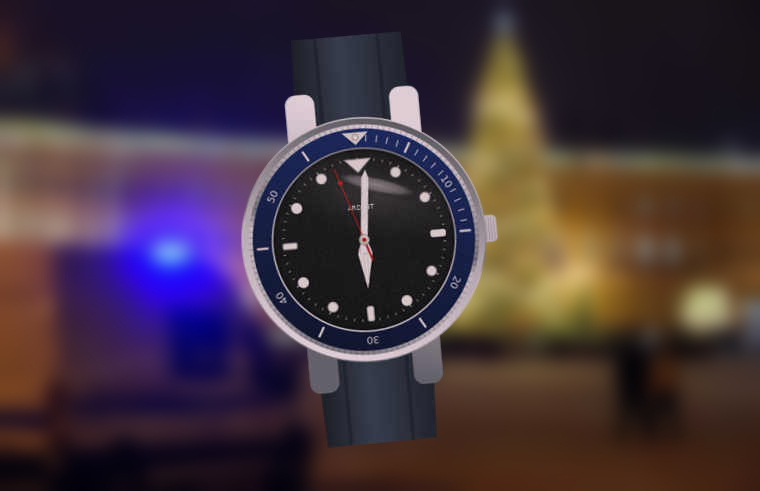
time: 6:00:57
